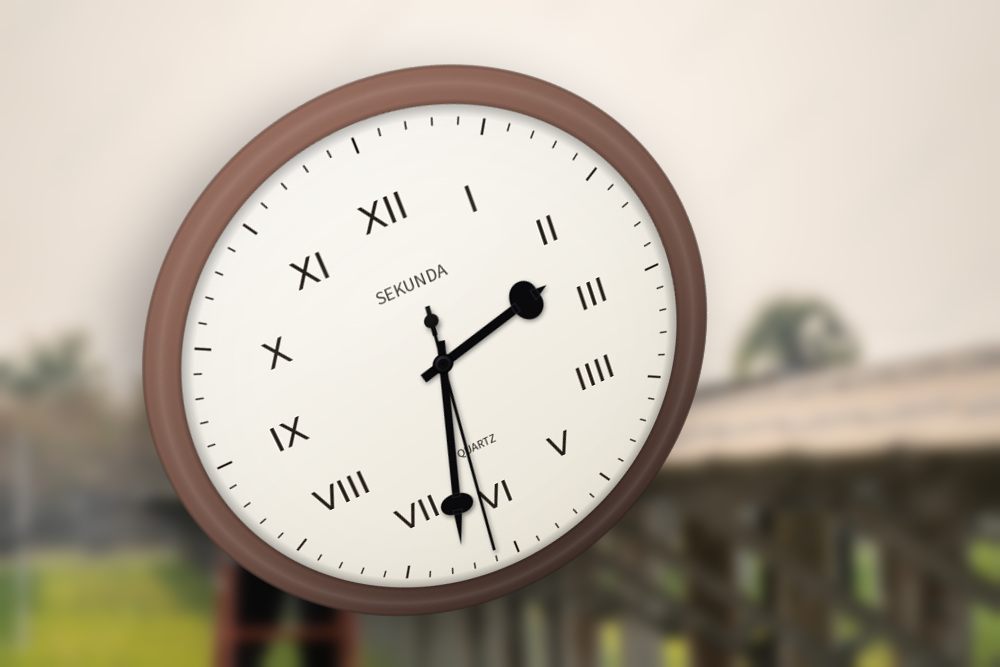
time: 2:32:31
